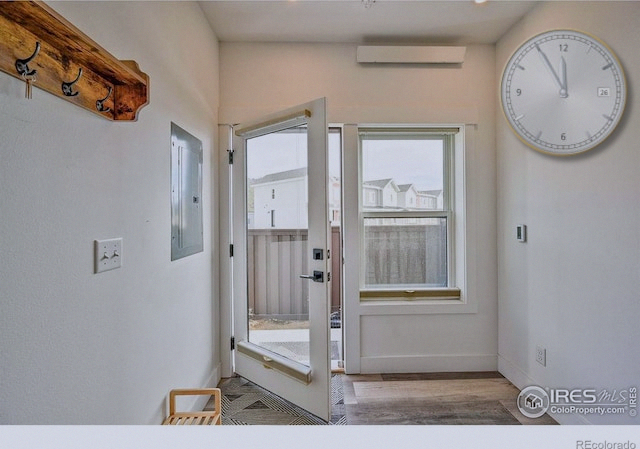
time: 11:55
